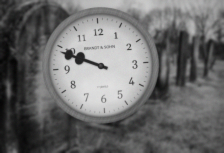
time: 9:49
